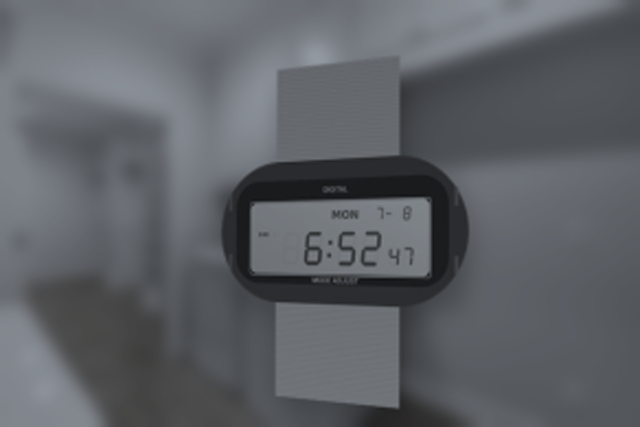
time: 6:52:47
